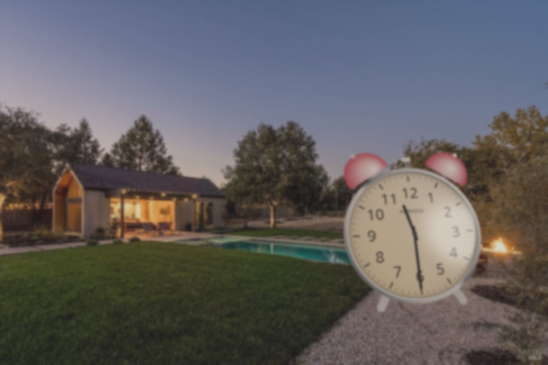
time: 11:30
